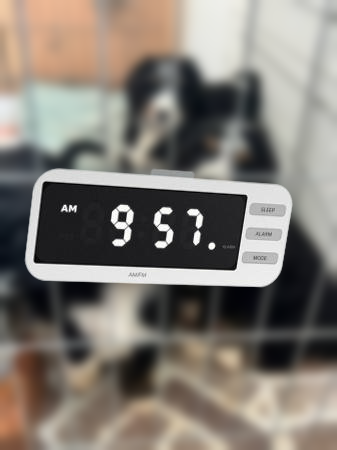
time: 9:57
